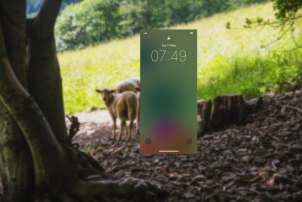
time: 7:49
